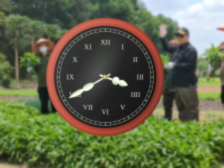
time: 3:40
